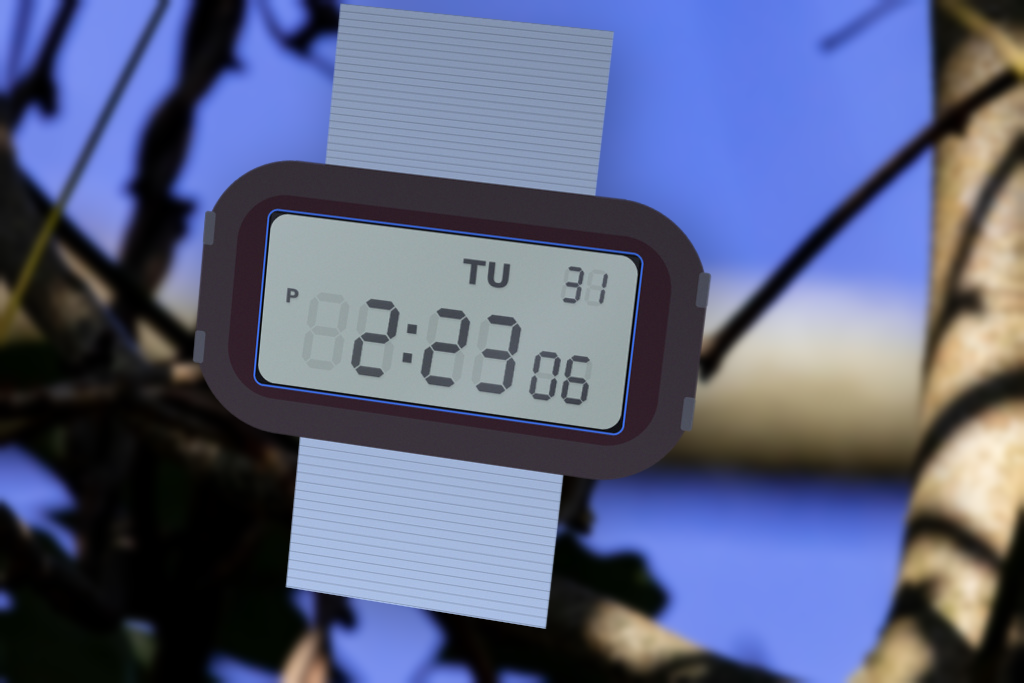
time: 2:23:06
